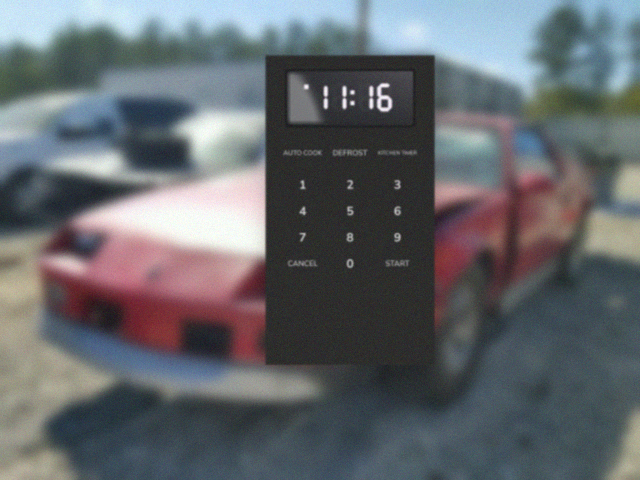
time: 11:16
